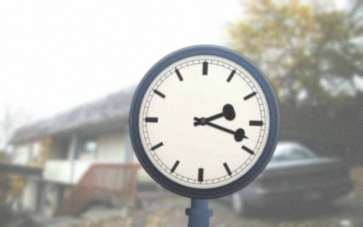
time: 2:18
